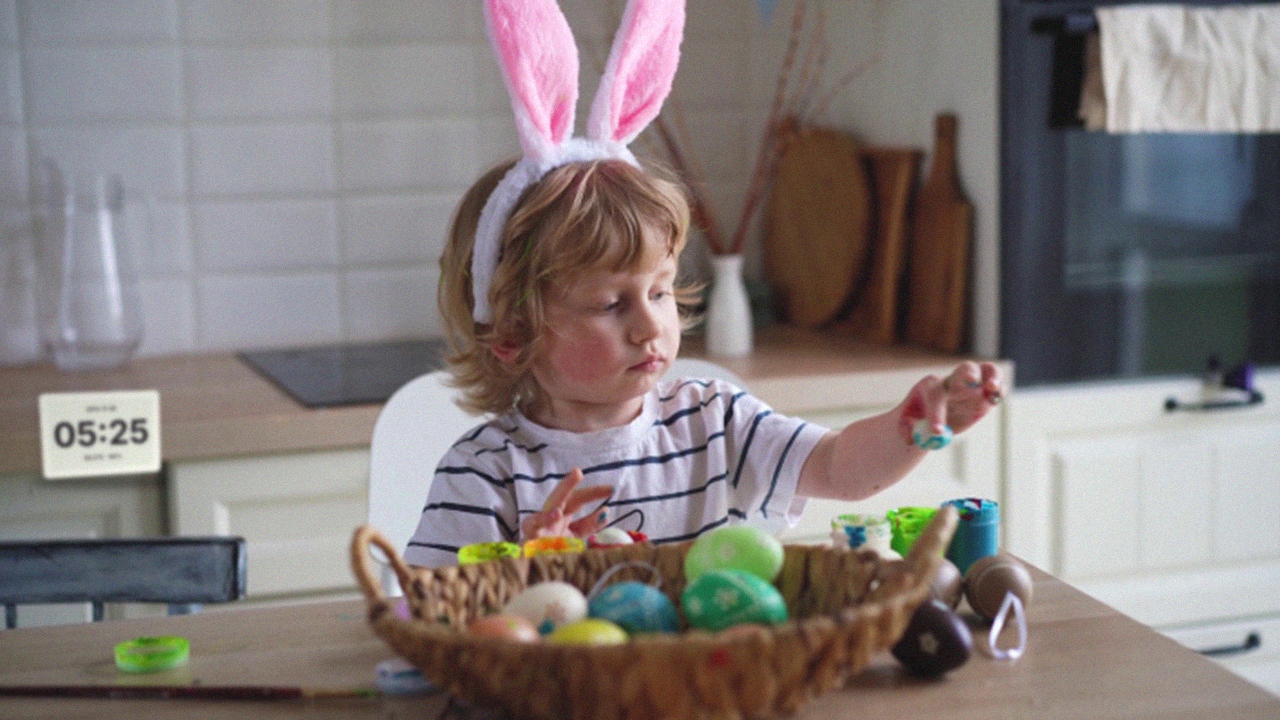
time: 5:25
